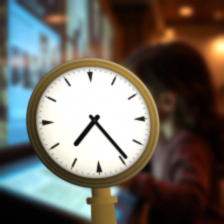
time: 7:24
